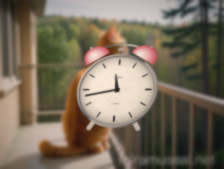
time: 11:43
